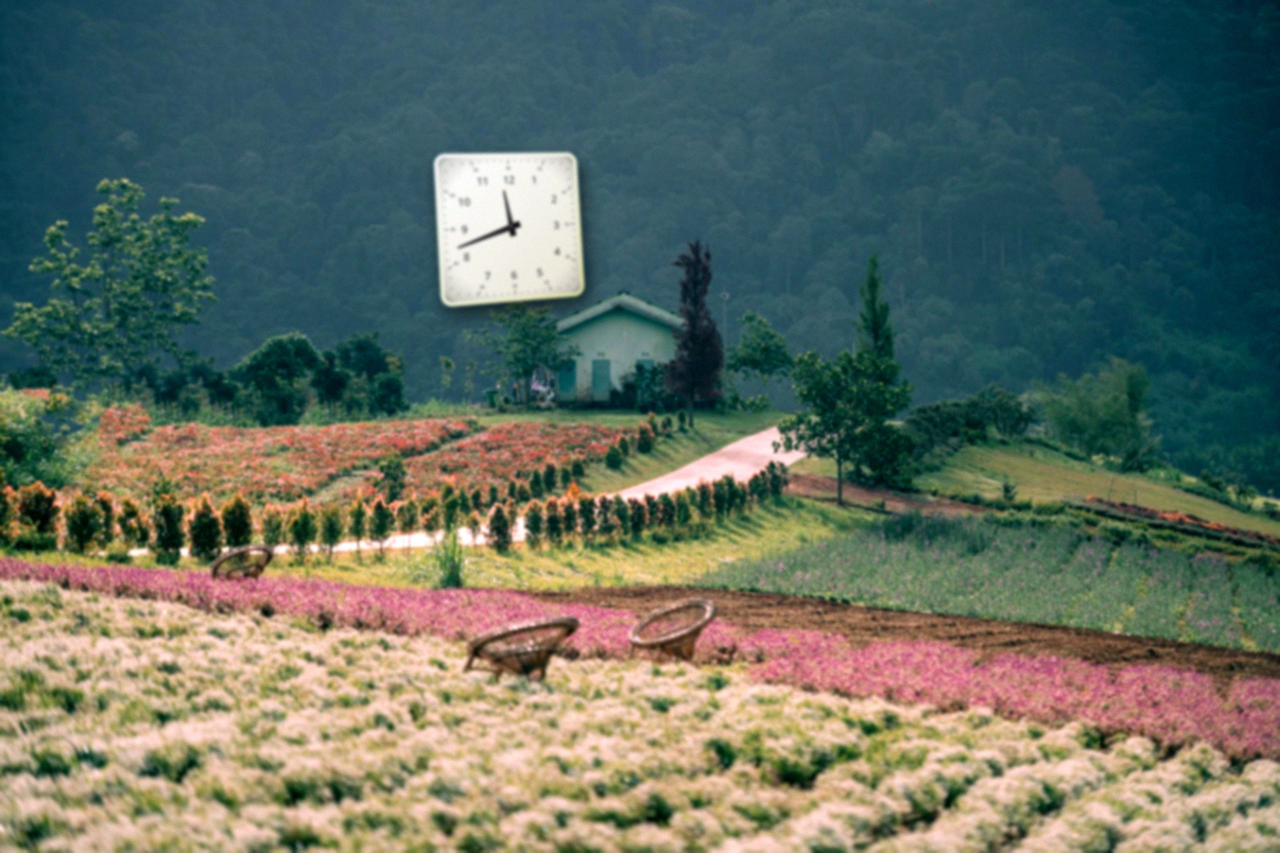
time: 11:42
